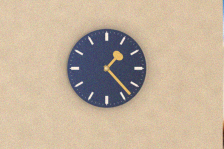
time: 1:23
